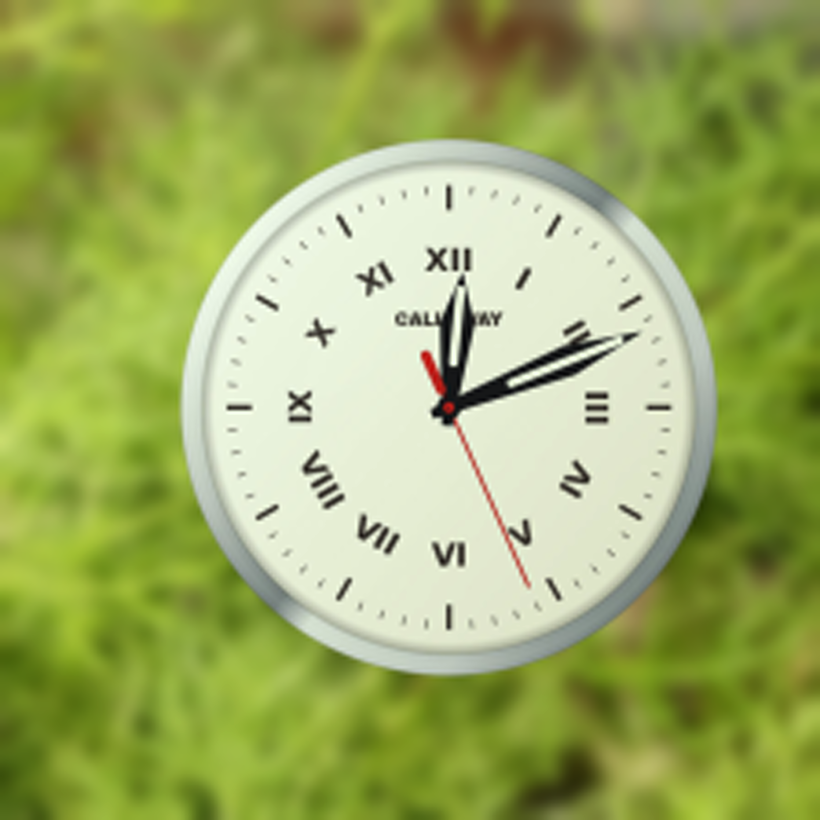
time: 12:11:26
